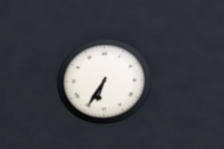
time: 6:35
